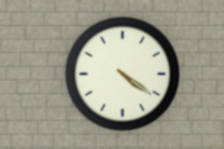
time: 4:21
